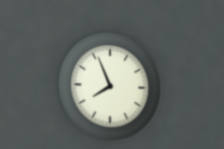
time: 7:56
